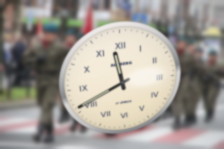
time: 11:41
